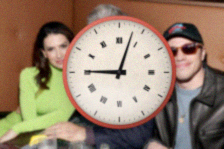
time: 9:03
